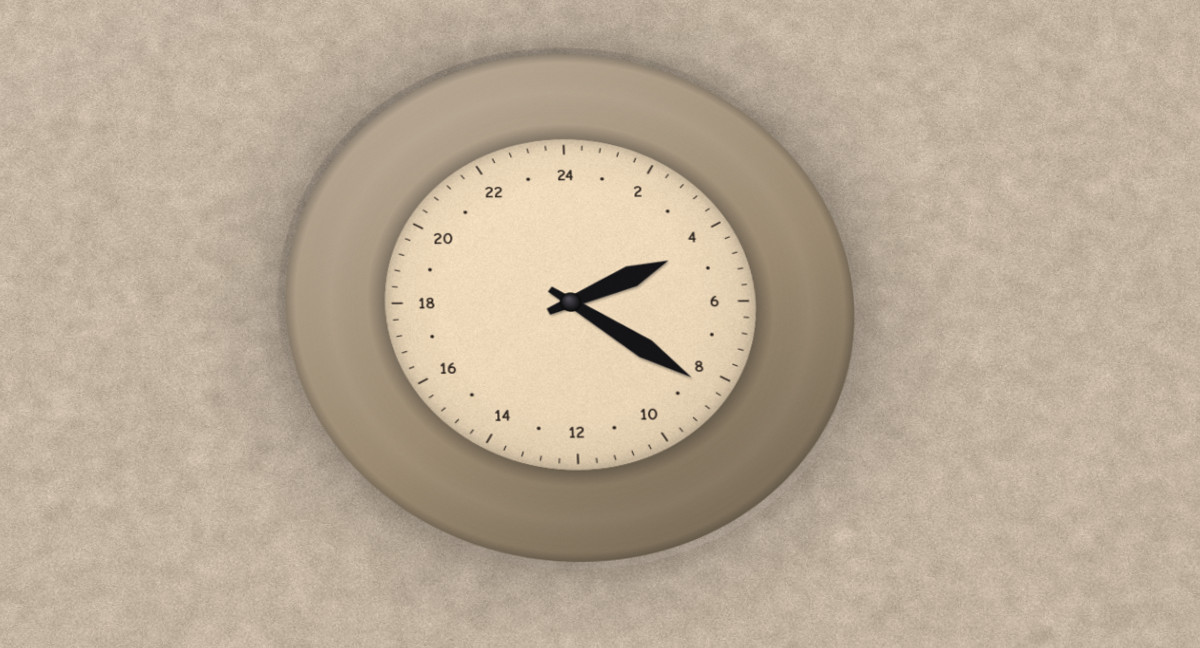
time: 4:21
